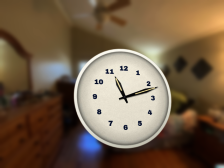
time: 11:12
